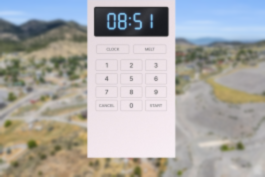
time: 8:51
